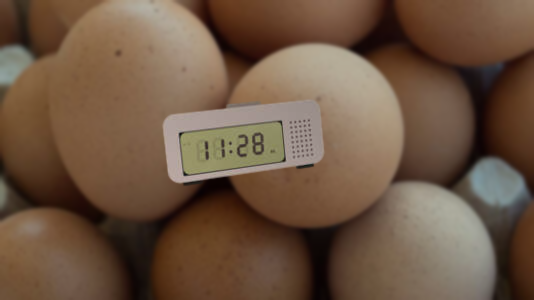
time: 11:28
